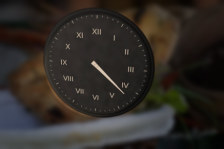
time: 4:22
